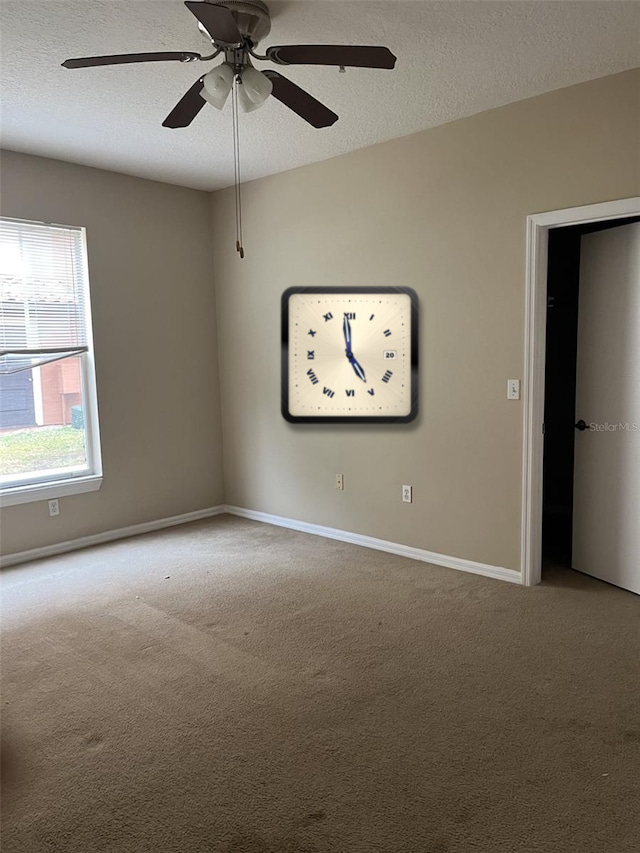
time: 4:59
